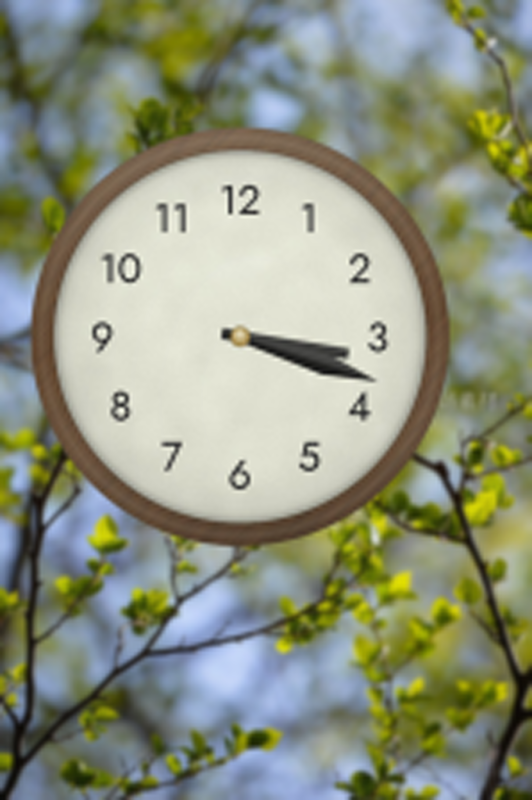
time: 3:18
